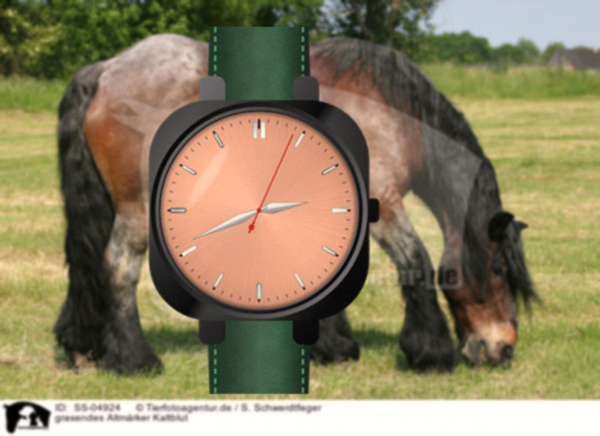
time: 2:41:04
